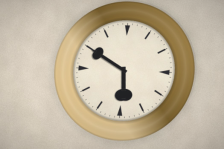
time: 5:50
